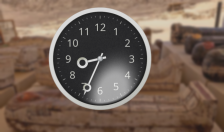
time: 8:34
